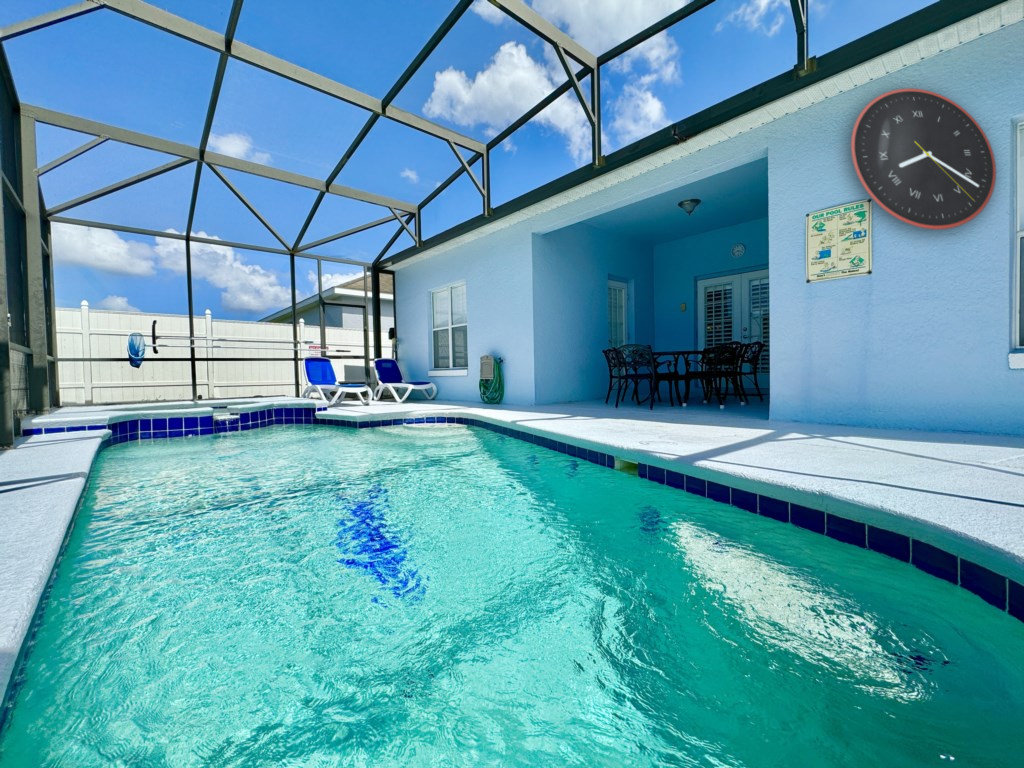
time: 8:21:24
